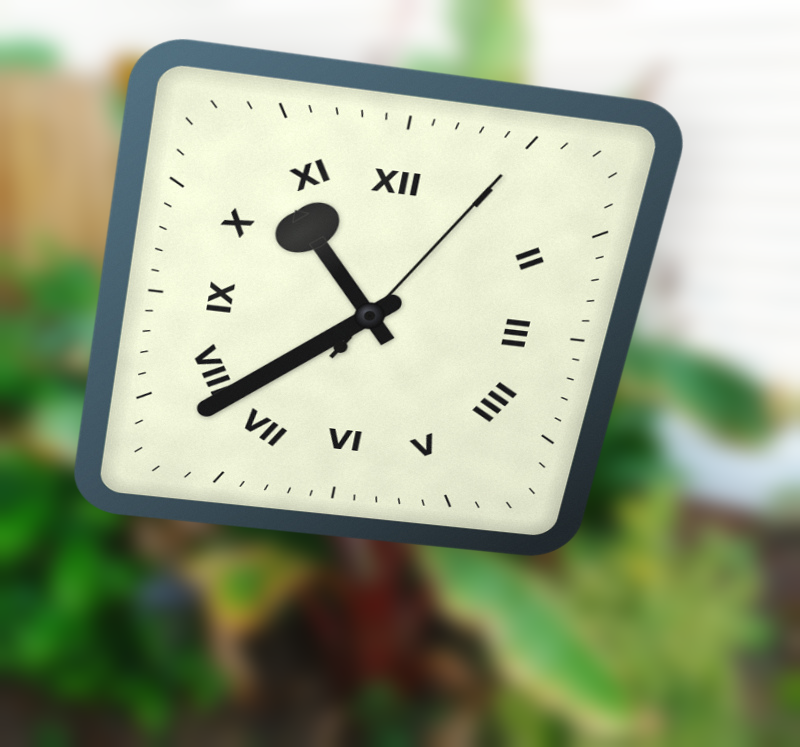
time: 10:38:05
